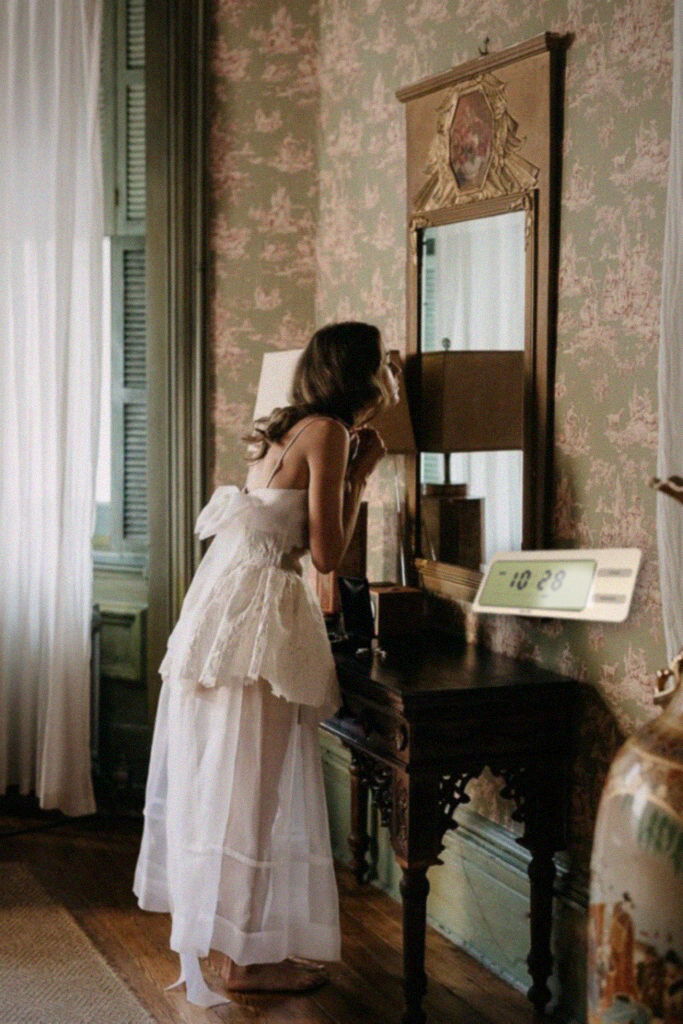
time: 10:28
